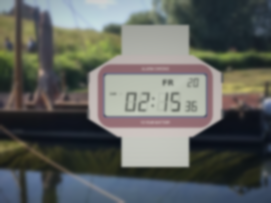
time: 2:15
